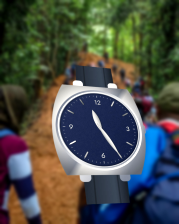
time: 11:25
